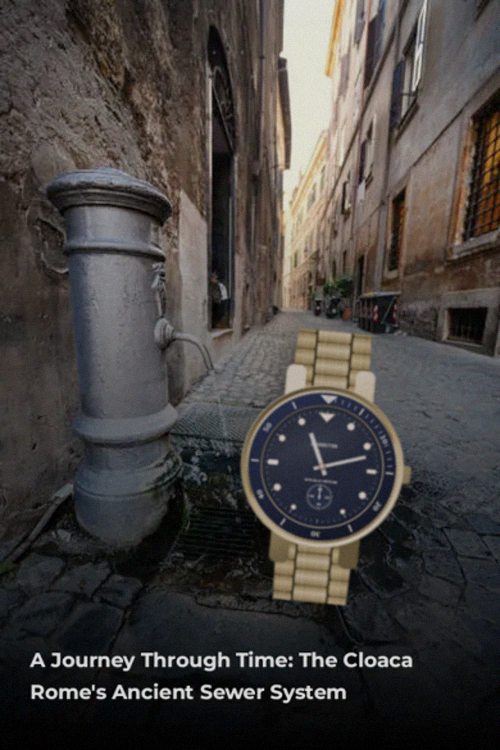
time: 11:12
